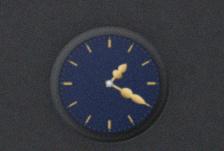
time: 1:20
